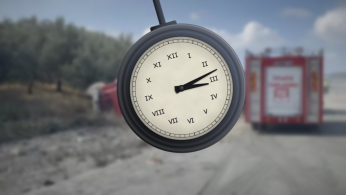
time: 3:13
